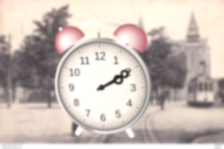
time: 2:10
